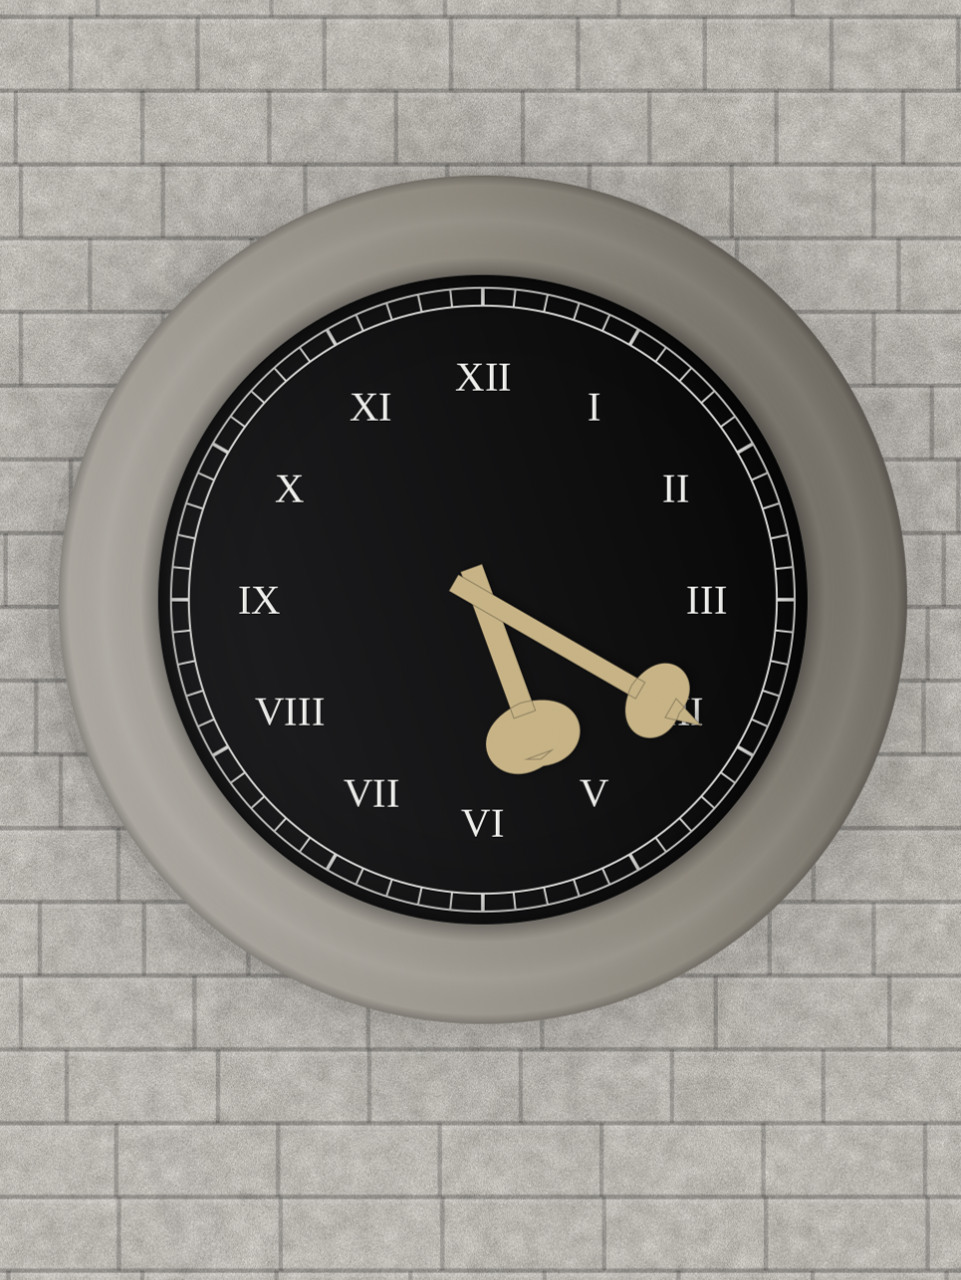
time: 5:20
